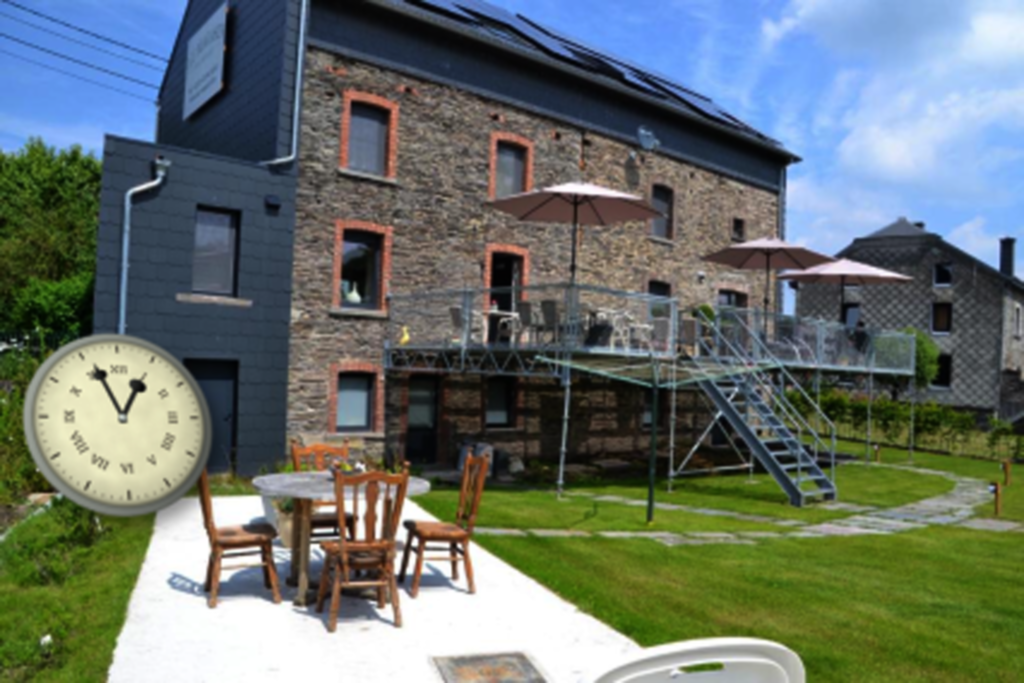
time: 12:56
